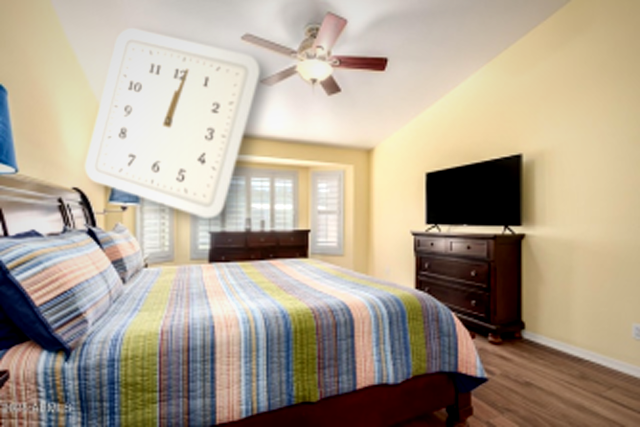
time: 12:01
